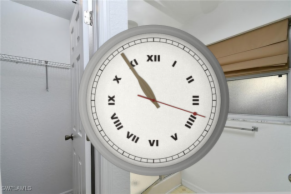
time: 10:54:18
